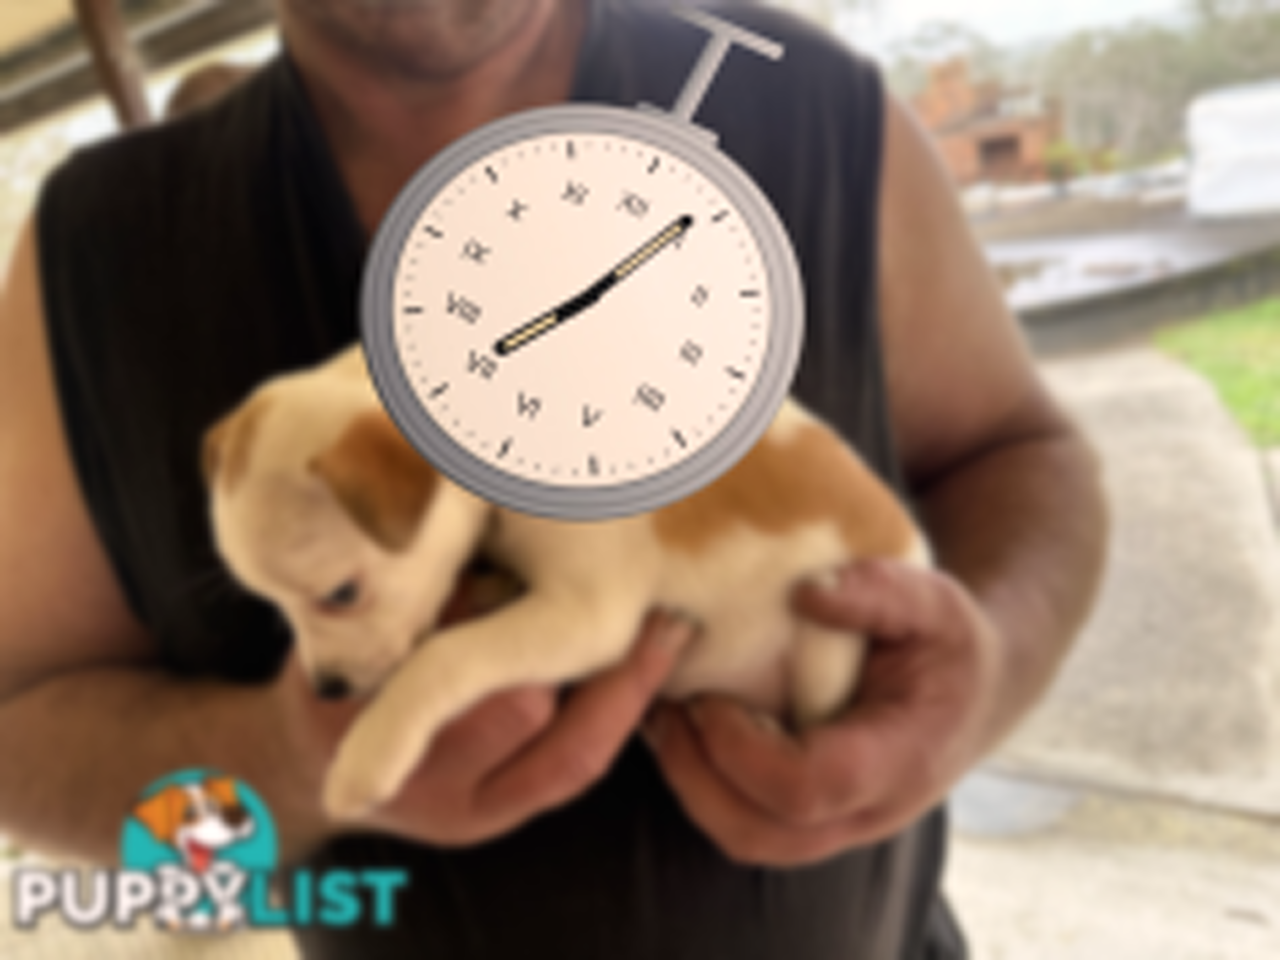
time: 7:04
